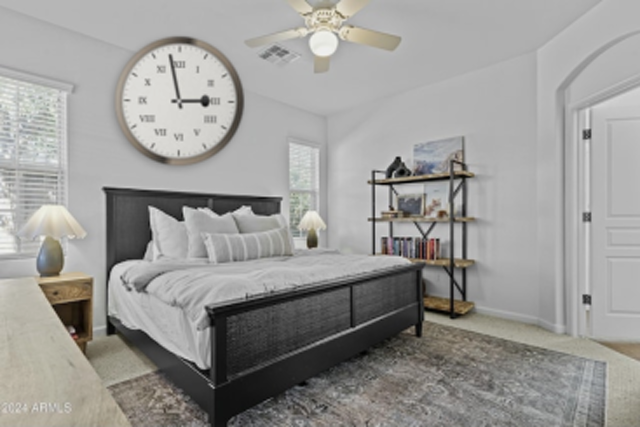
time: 2:58
